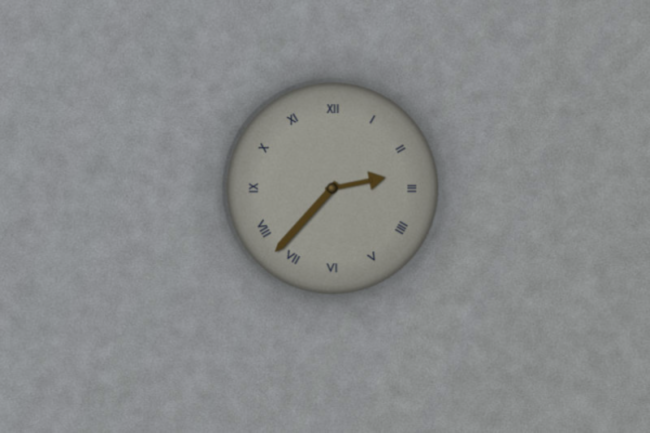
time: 2:37
